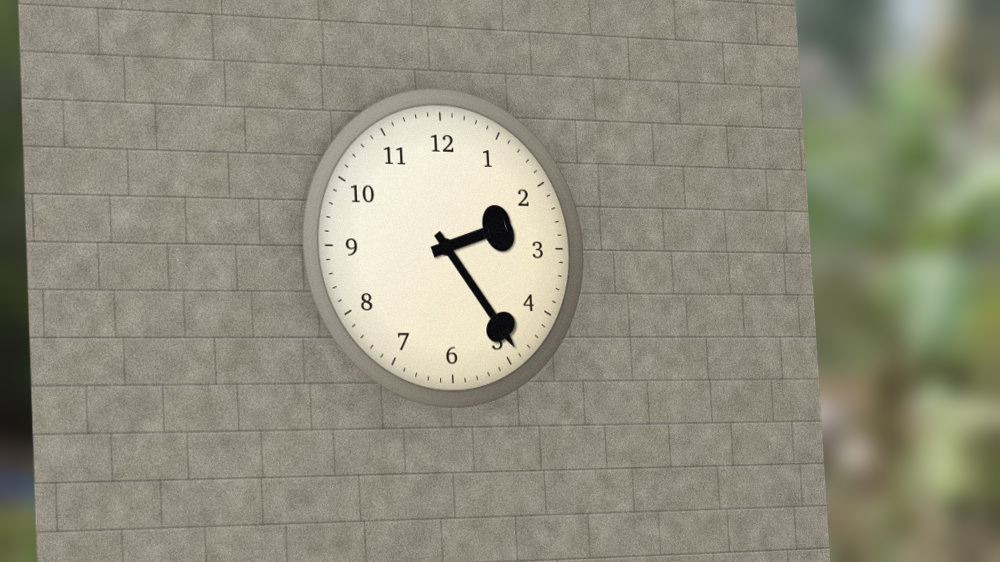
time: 2:24
